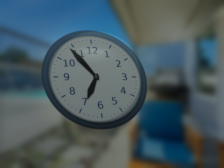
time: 6:54
